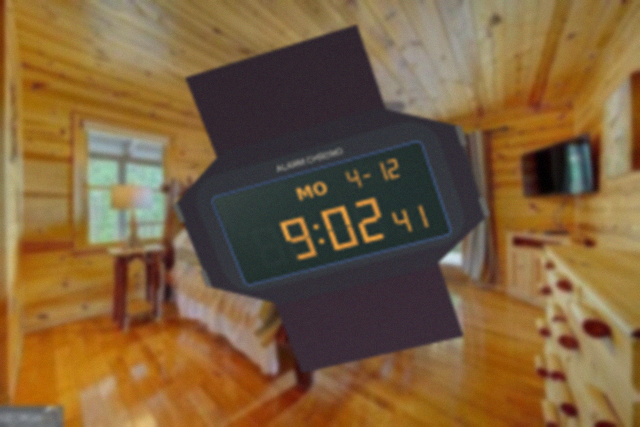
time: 9:02:41
